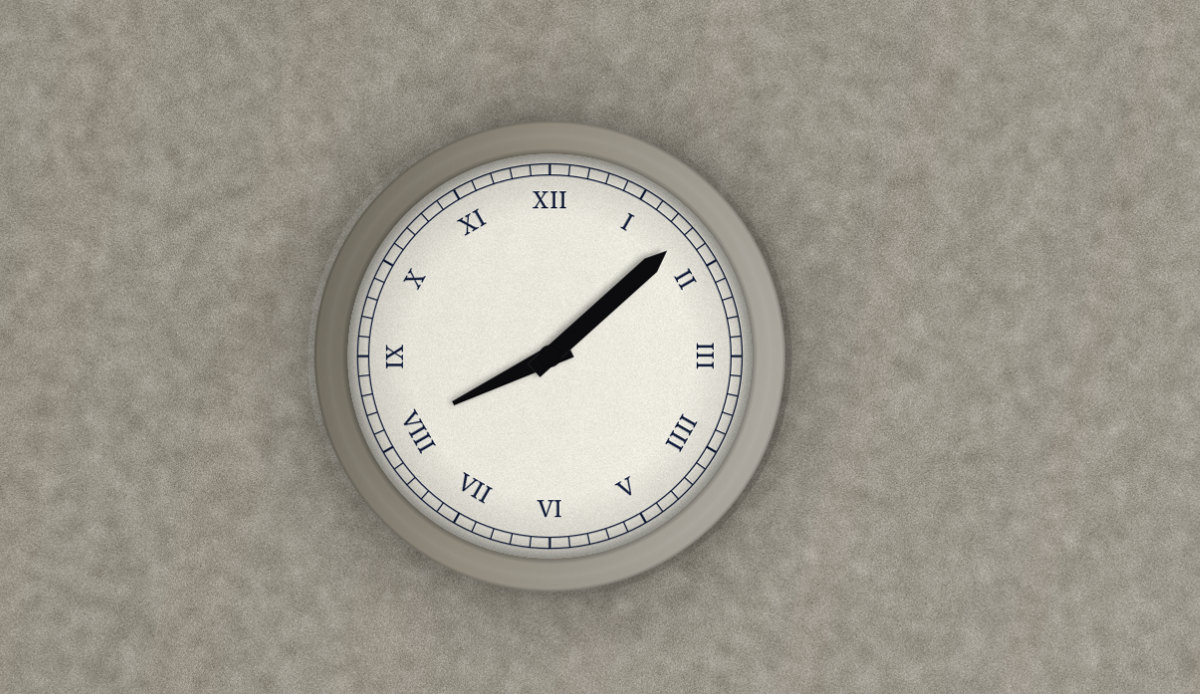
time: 8:08
